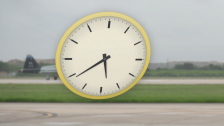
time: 5:39
